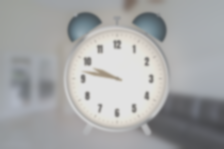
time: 9:47
